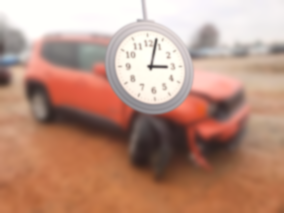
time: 3:03
